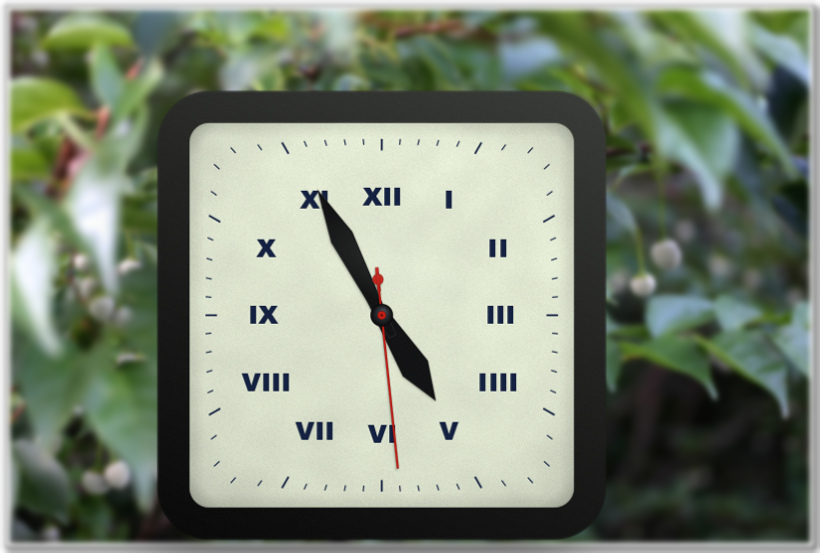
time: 4:55:29
